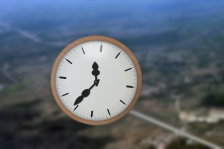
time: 11:36
